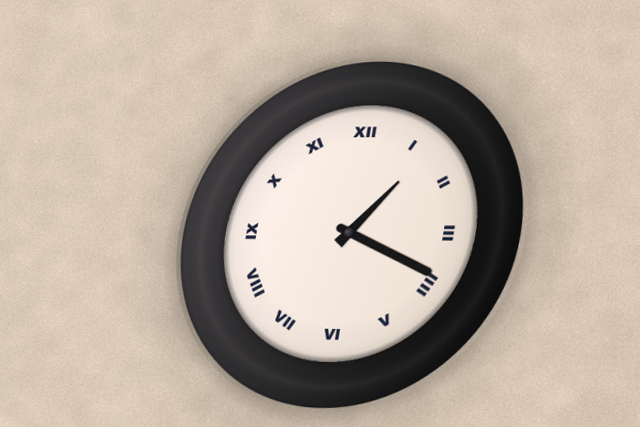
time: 1:19
